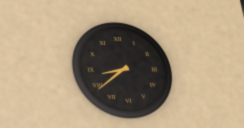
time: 8:39
